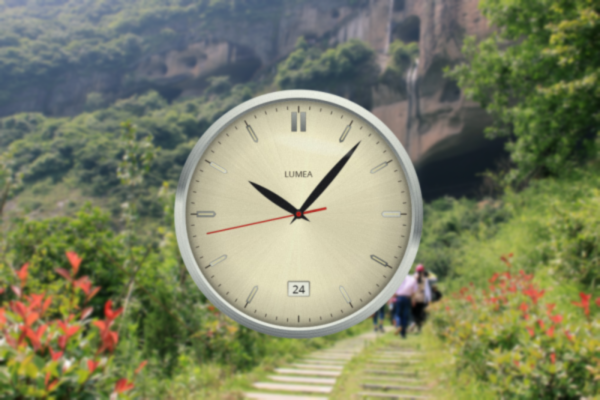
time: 10:06:43
